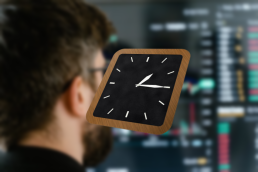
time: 1:15
